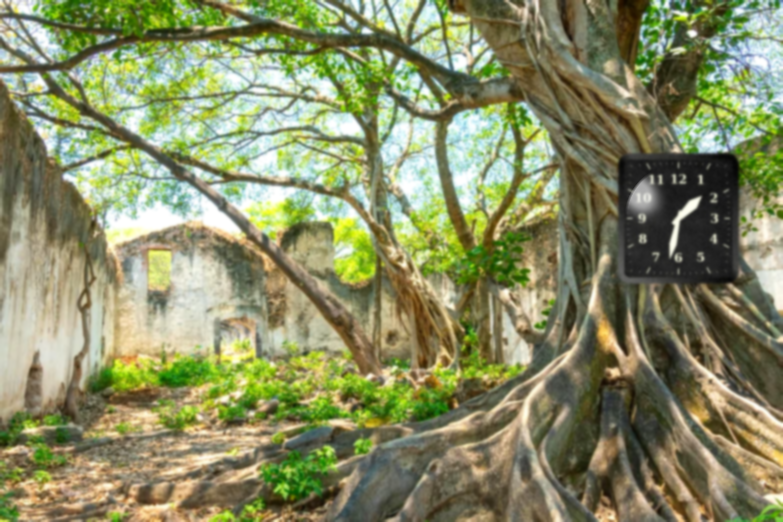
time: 1:32
